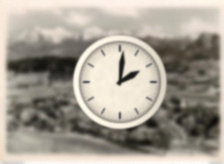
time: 2:01
